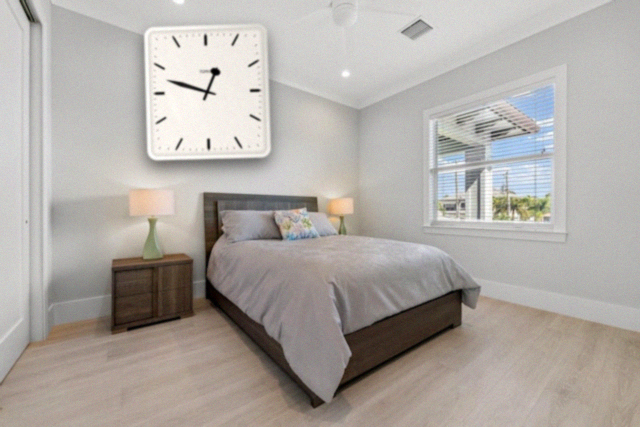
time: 12:48
